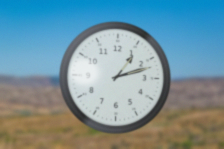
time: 1:12
